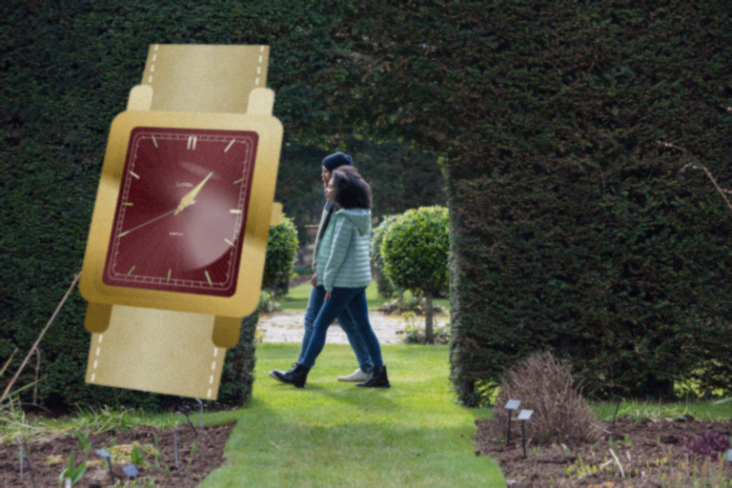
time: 1:05:40
